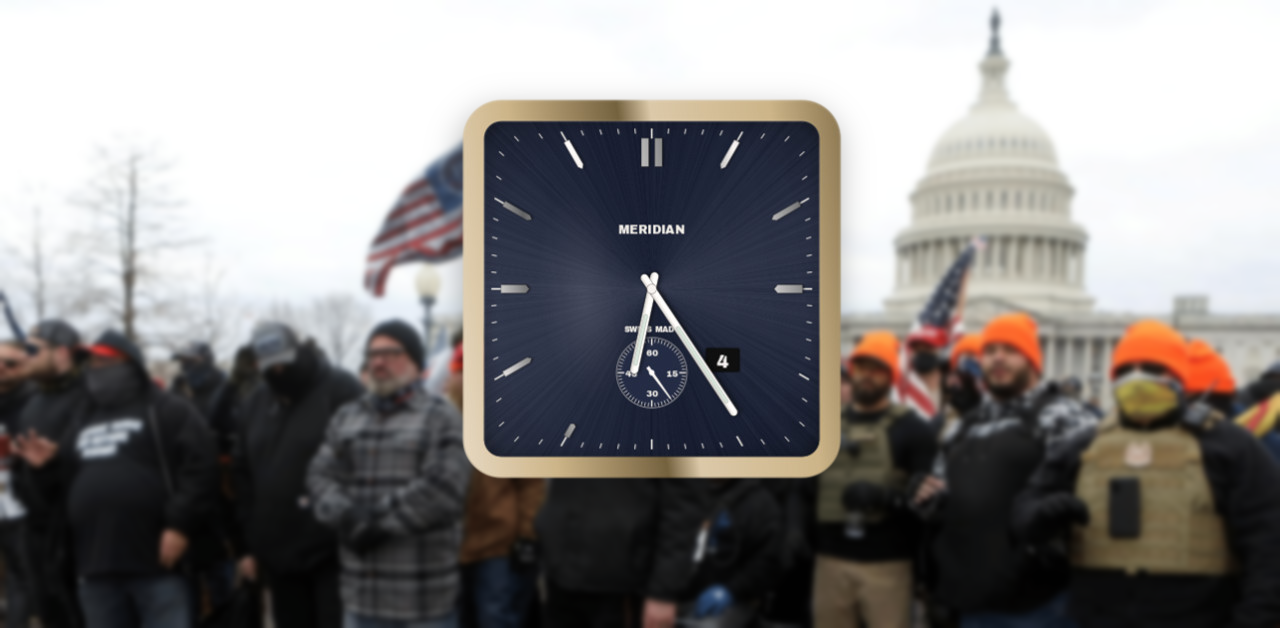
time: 6:24:24
